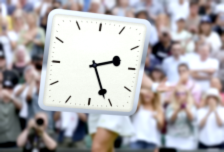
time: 2:26
